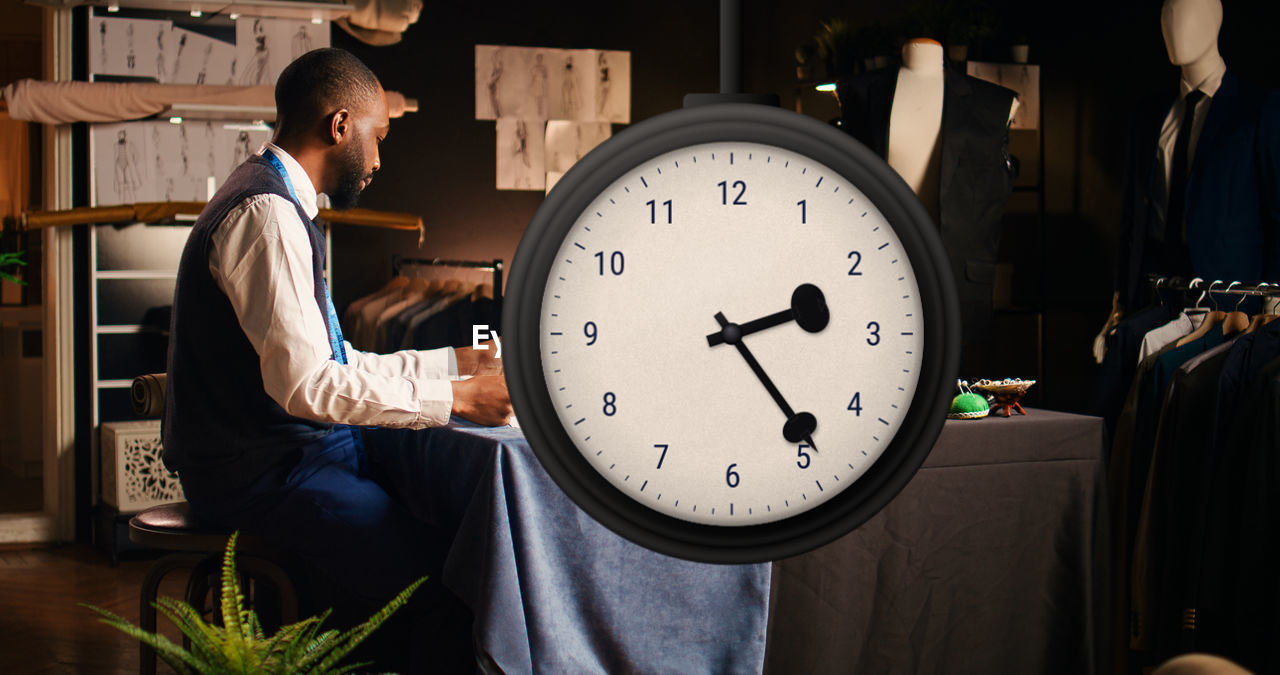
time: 2:24
